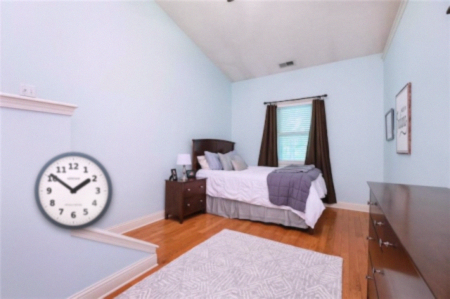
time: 1:51
